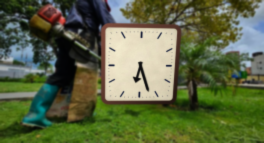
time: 6:27
